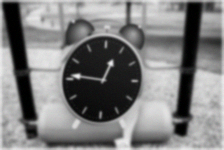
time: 12:46
